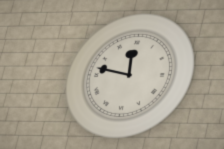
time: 11:47
